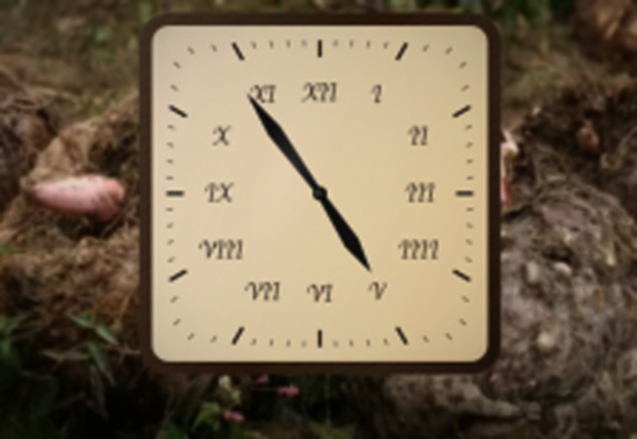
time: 4:54
